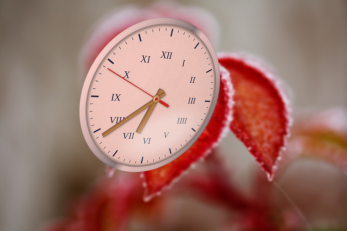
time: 6:38:49
